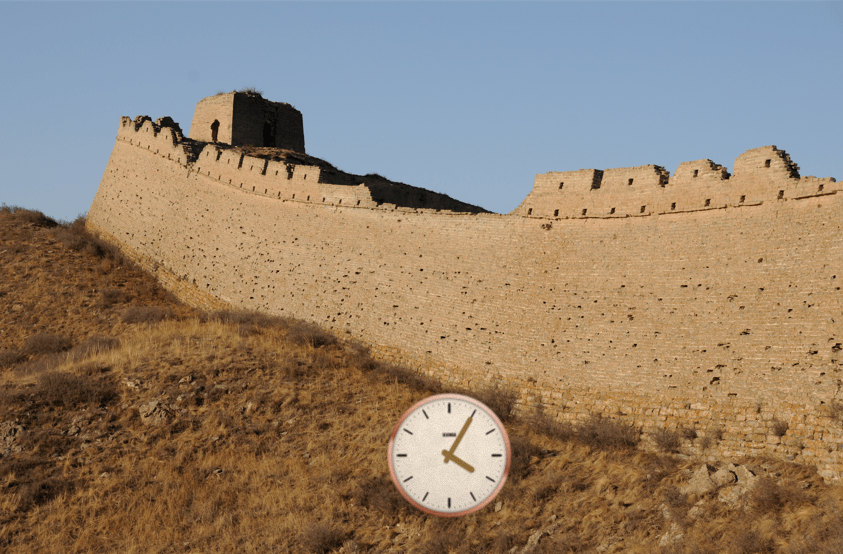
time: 4:05
